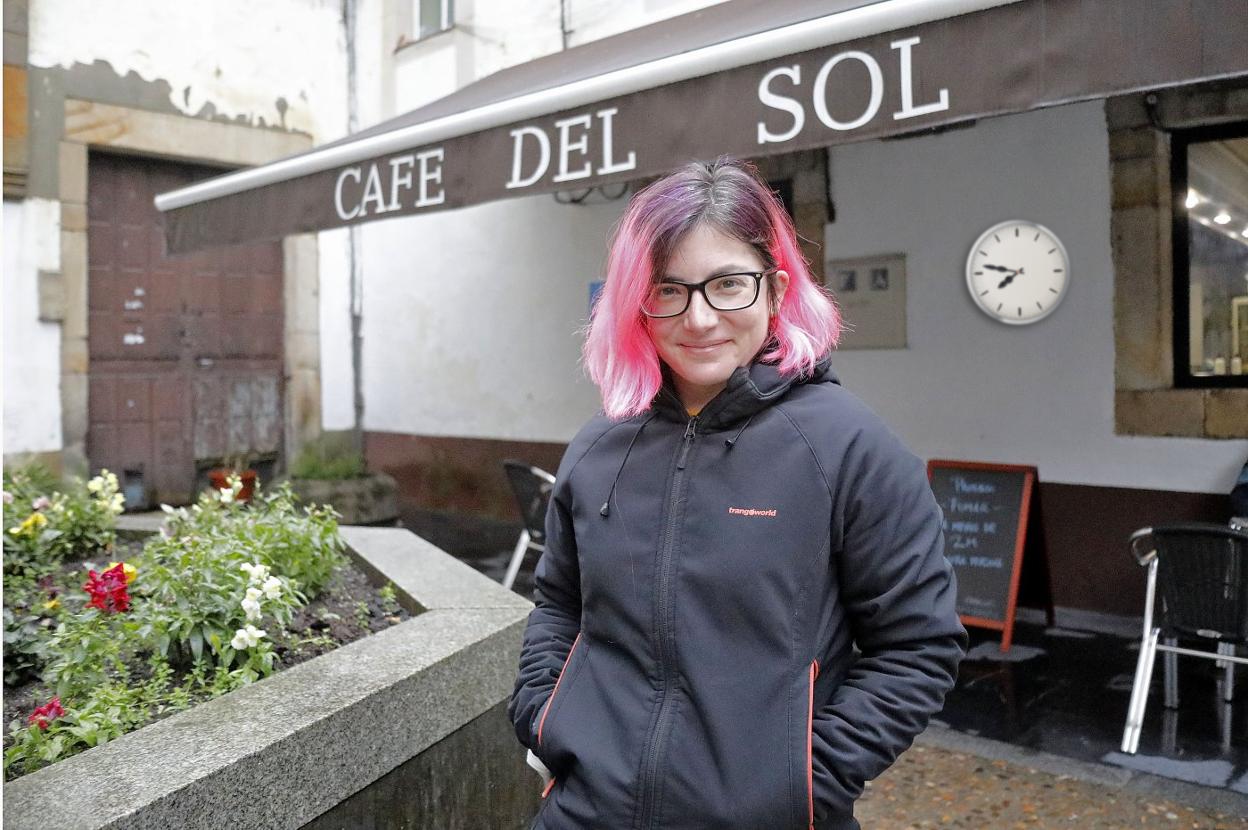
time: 7:47
